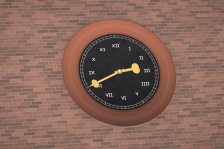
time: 2:41
